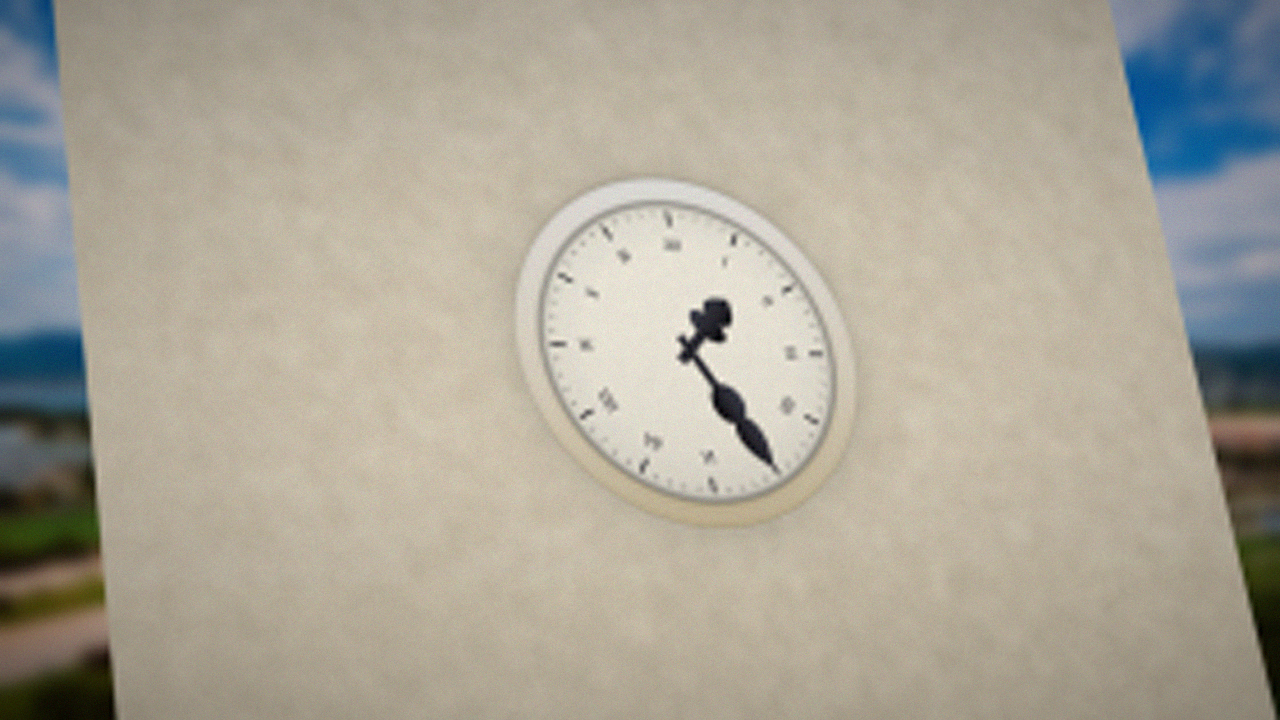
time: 1:25
